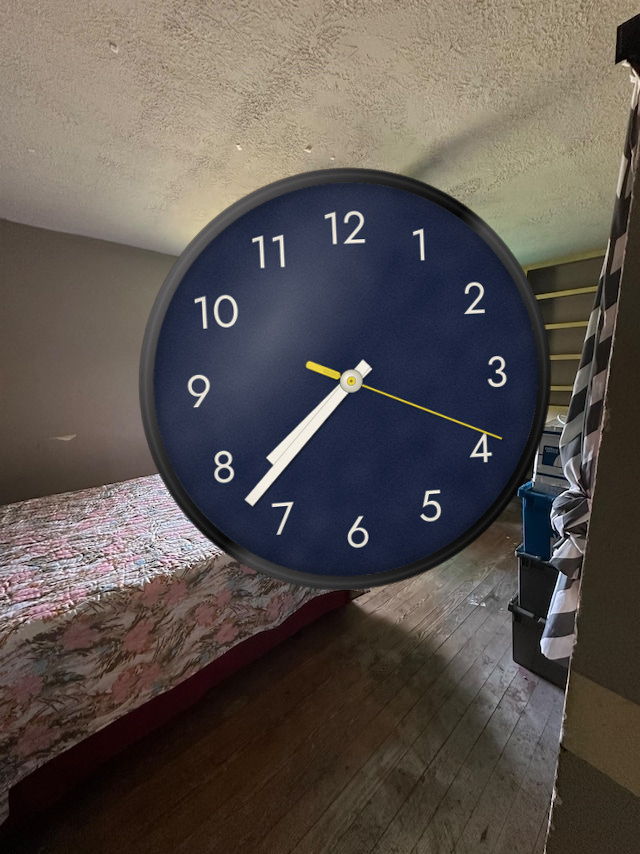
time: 7:37:19
